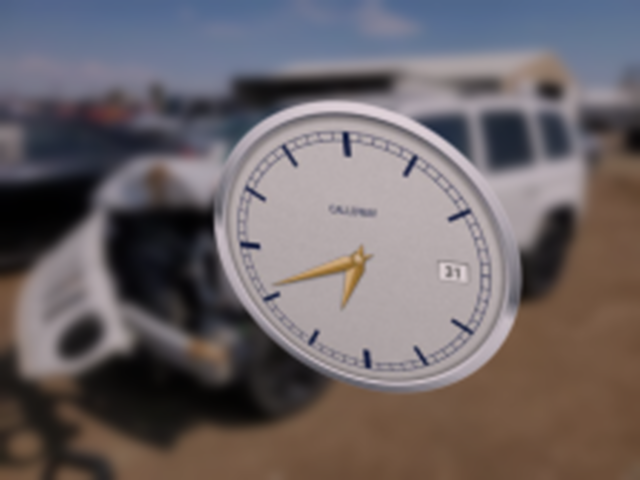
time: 6:41
